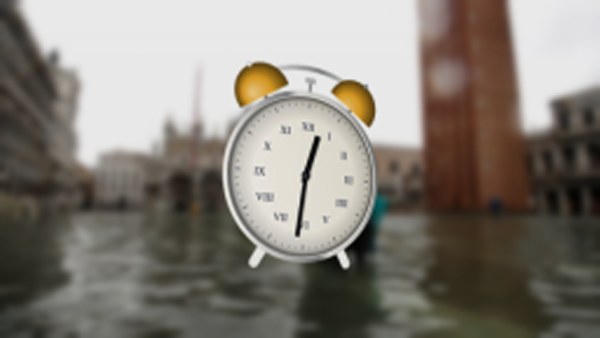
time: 12:31
